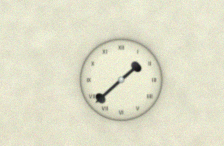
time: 1:38
